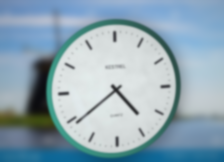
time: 4:39
